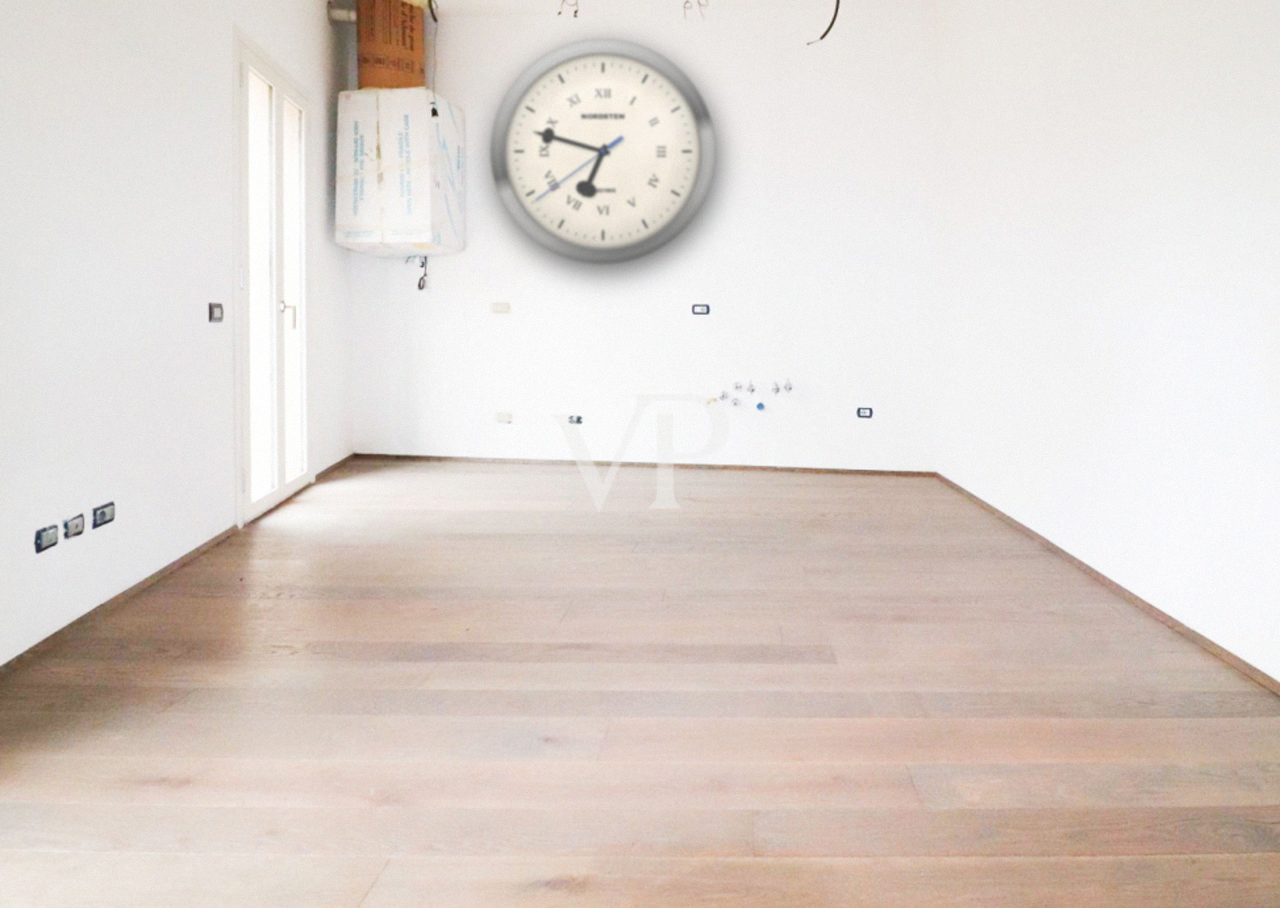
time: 6:47:39
